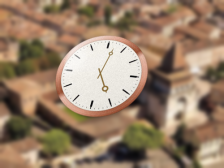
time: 5:02
